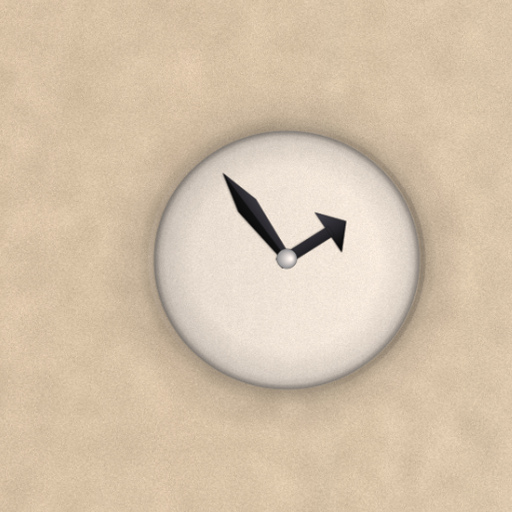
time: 1:54
